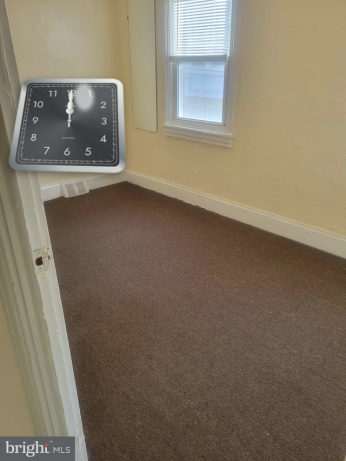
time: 12:00
